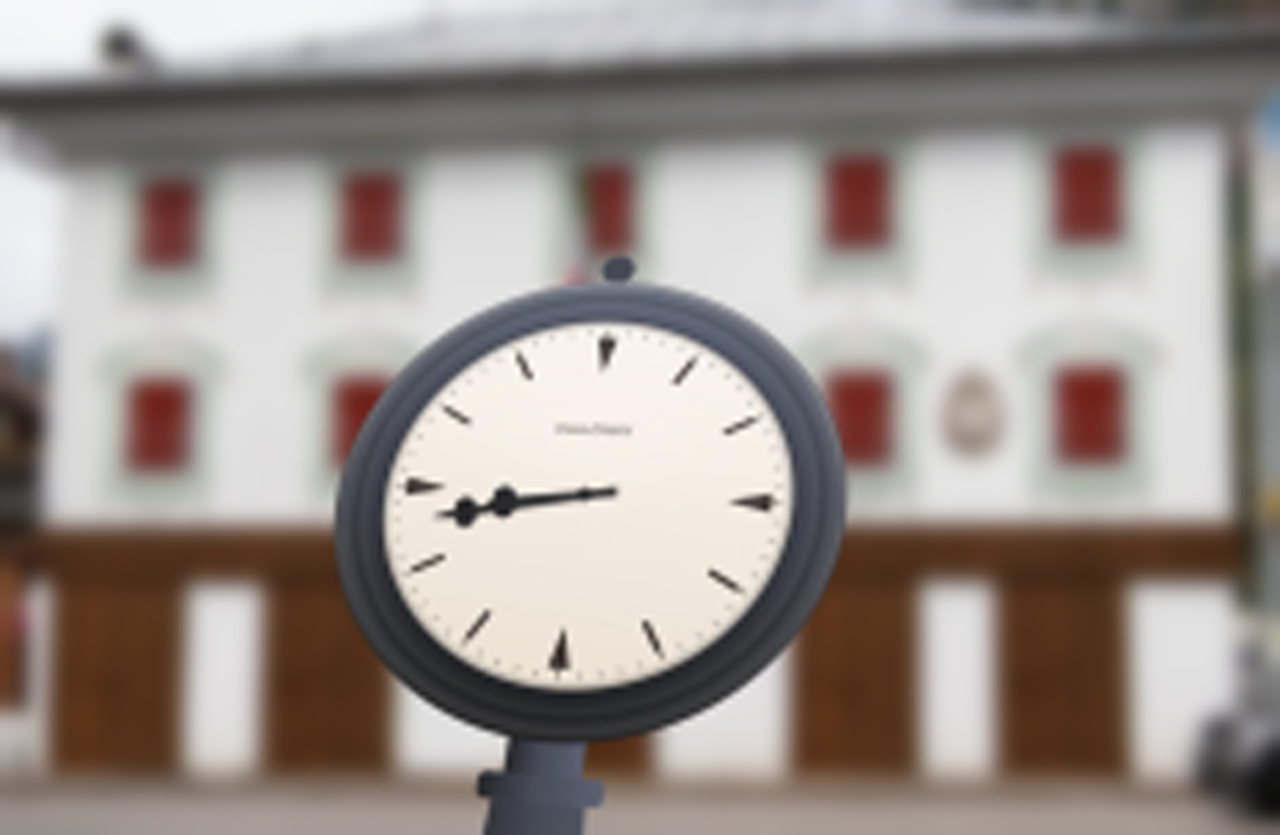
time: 8:43
